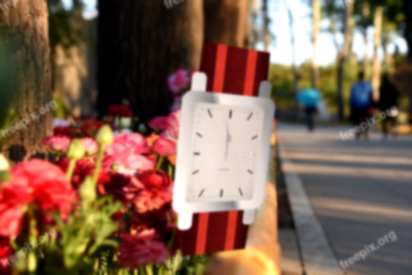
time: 11:59
